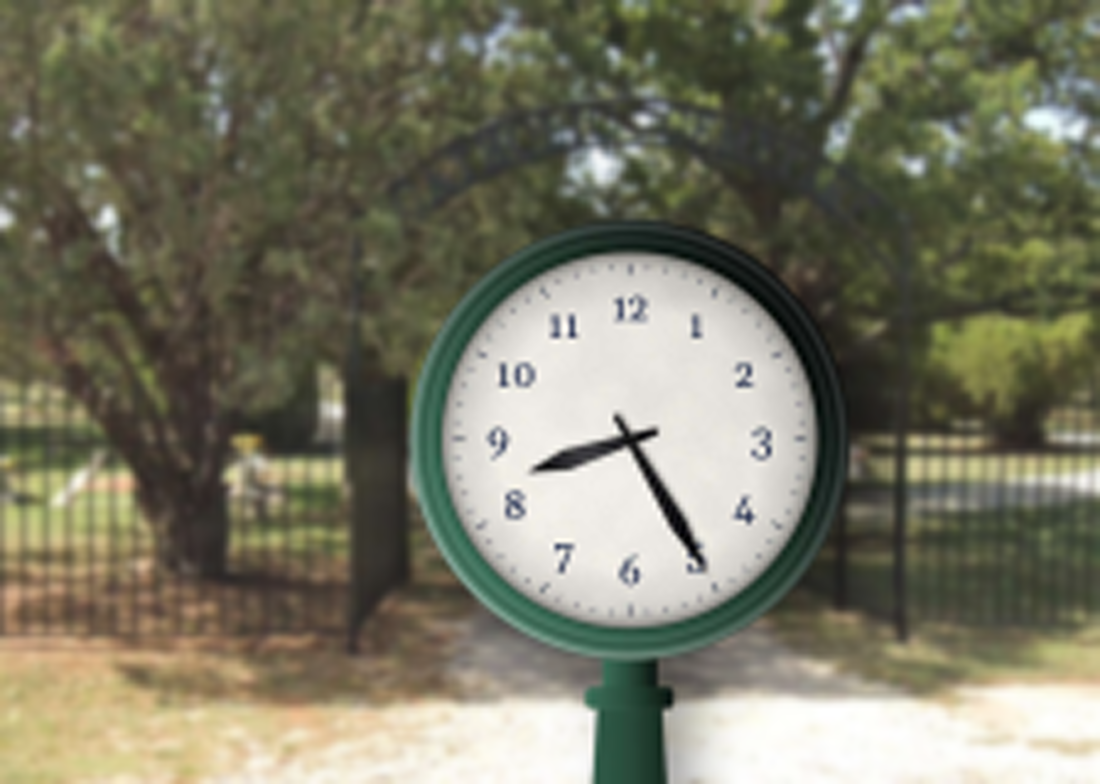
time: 8:25
